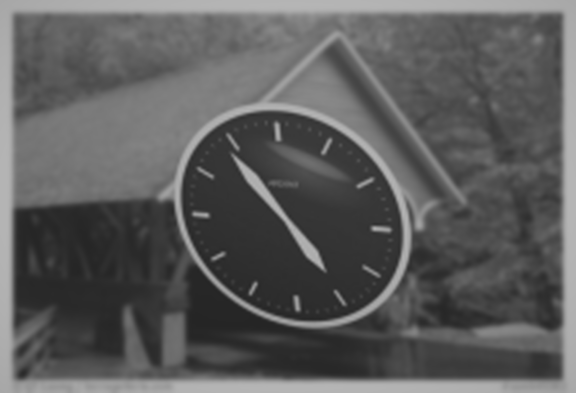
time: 4:54
